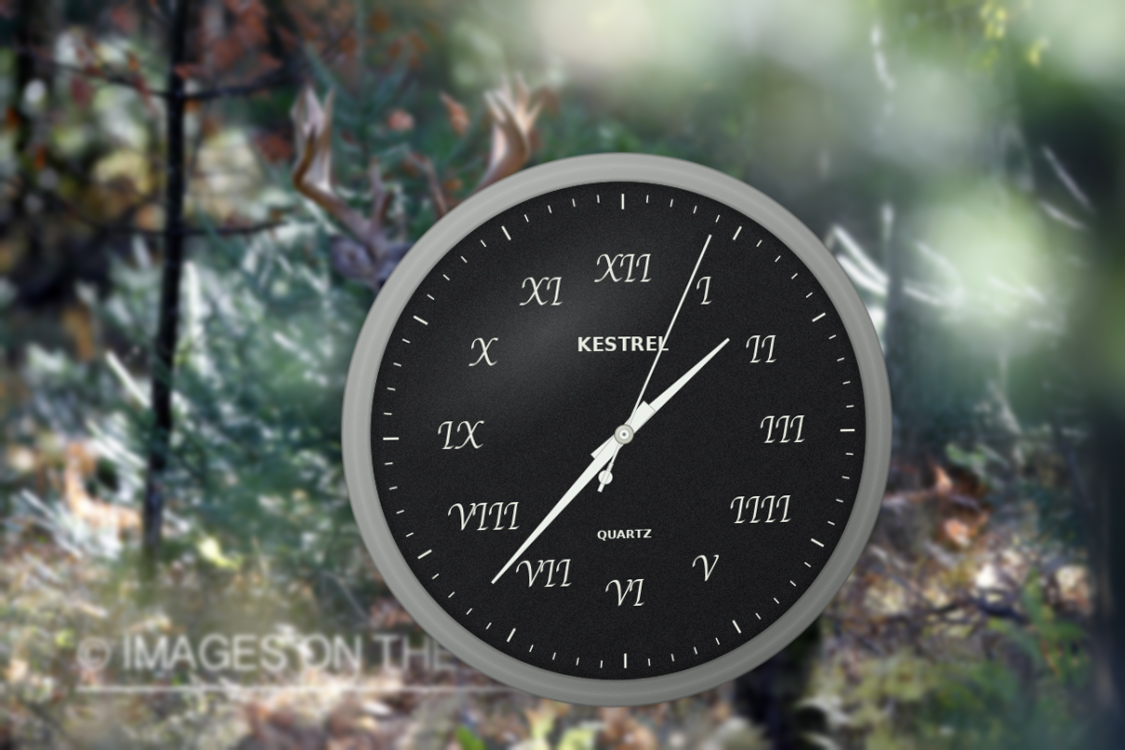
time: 1:37:04
